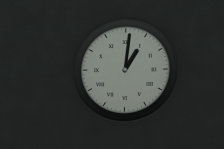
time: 1:01
